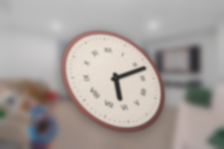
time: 6:12
